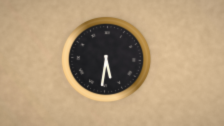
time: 5:31
